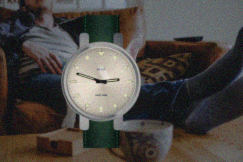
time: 2:48
